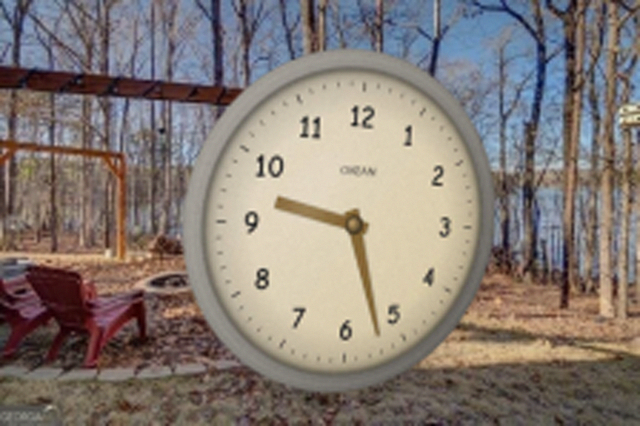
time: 9:27
